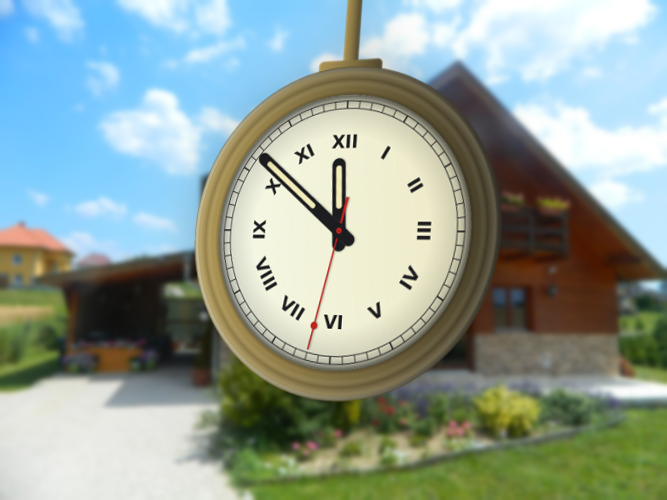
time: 11:51:32
